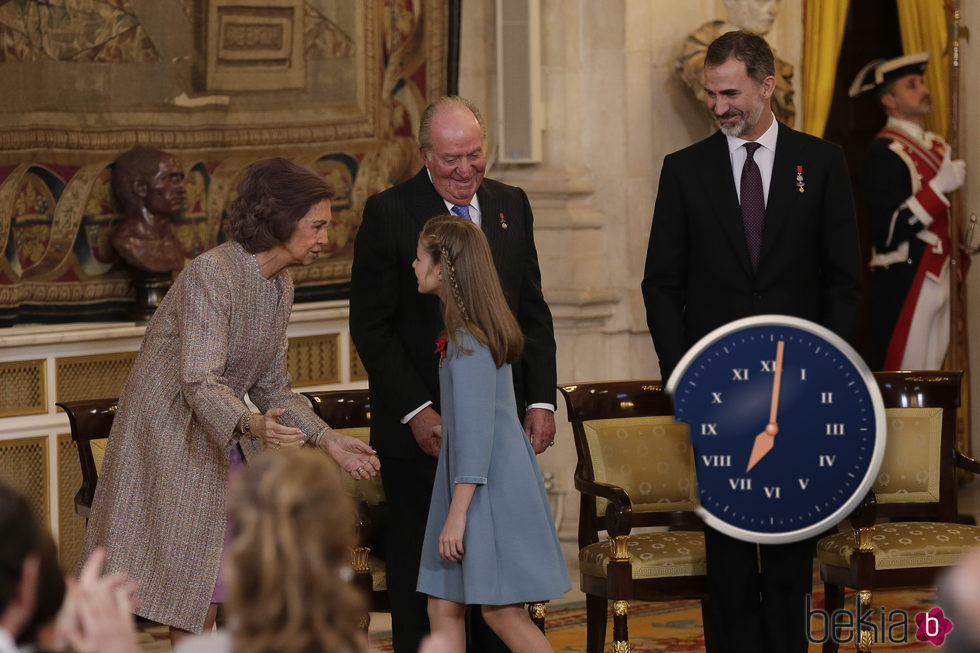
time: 7:01
